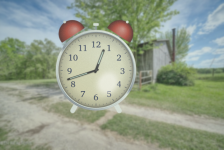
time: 12:42
